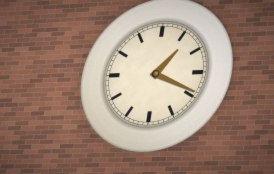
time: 1:19
